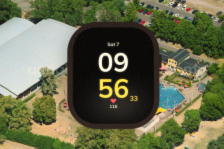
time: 9:56
